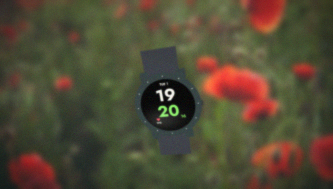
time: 19:20
